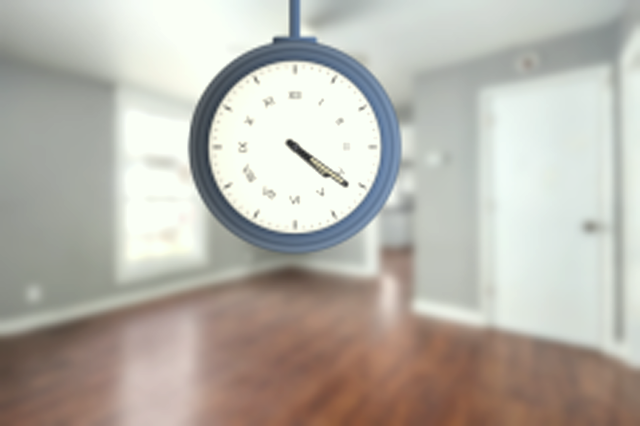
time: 4:21
